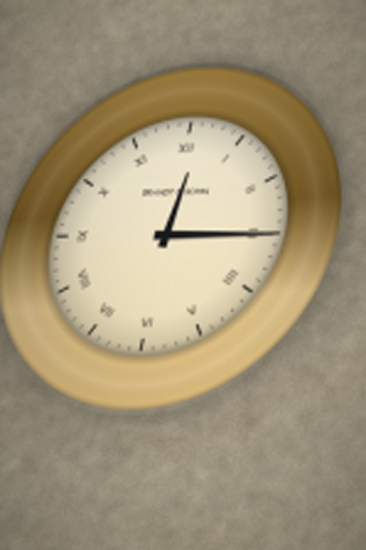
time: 12:15
